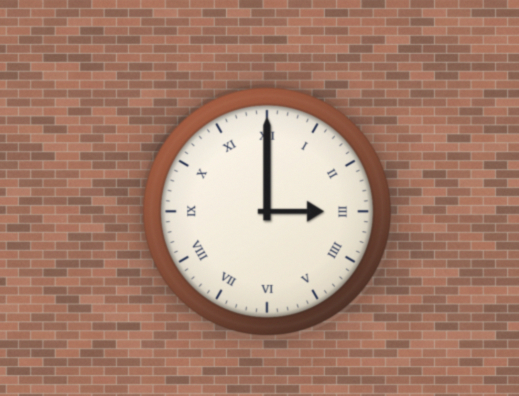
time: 3:00
